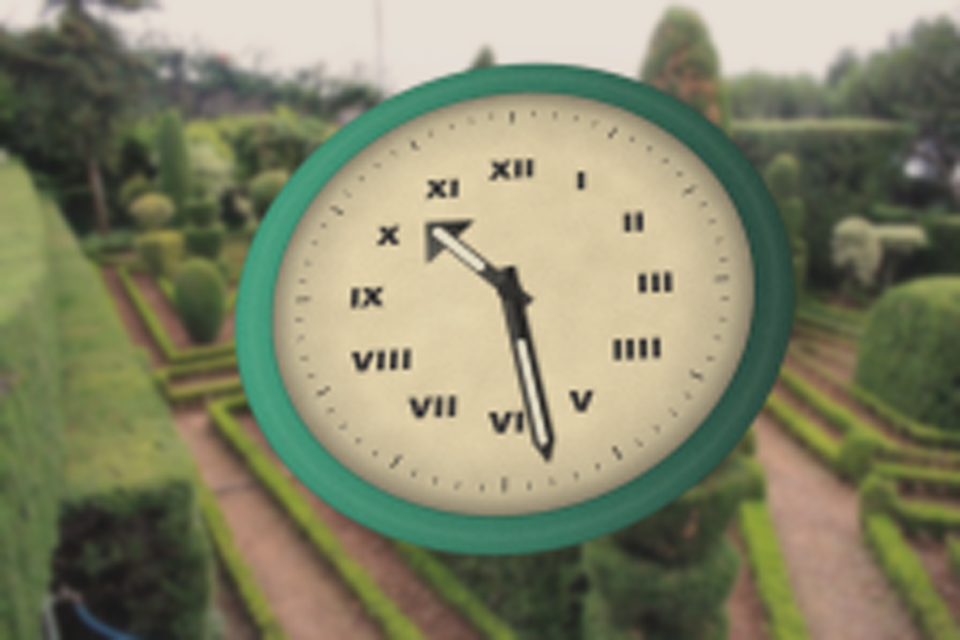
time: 10:28
